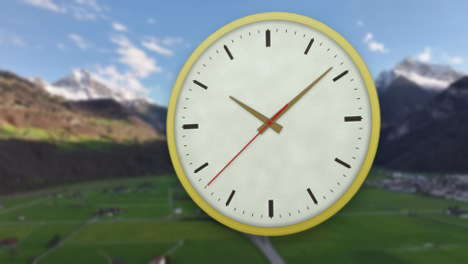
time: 10:08:38
